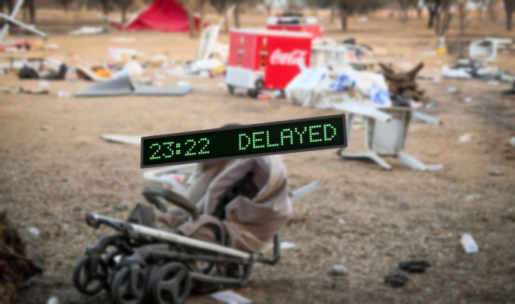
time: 23:22
